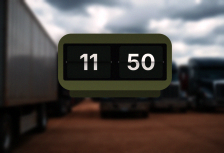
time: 11:50
